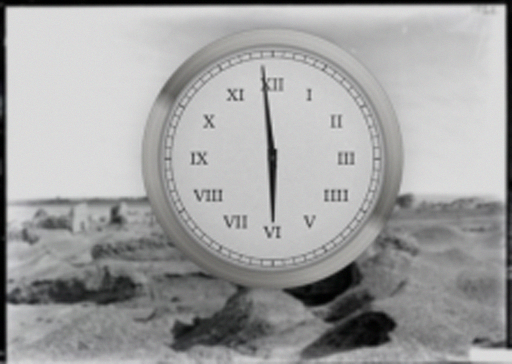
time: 5:59
